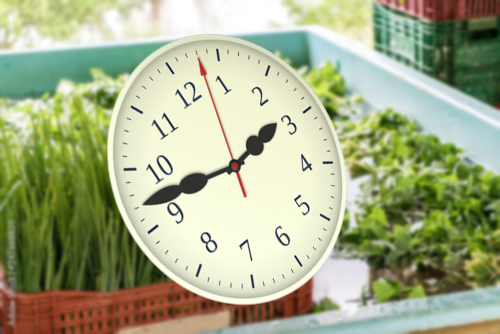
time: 2:47:03
